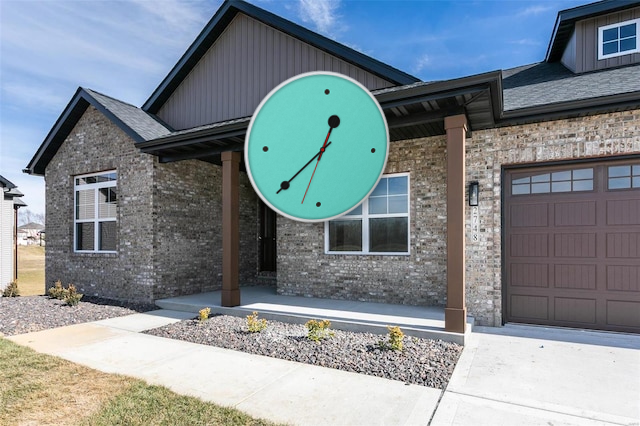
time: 12:37:33
